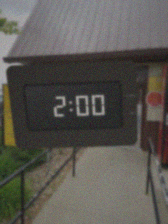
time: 2:00
